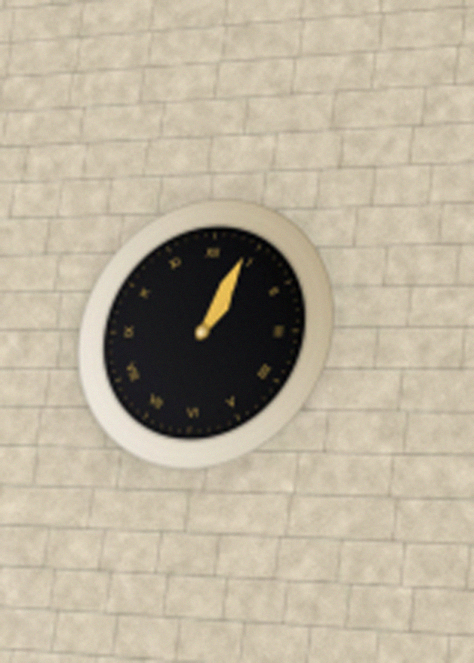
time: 1:04
